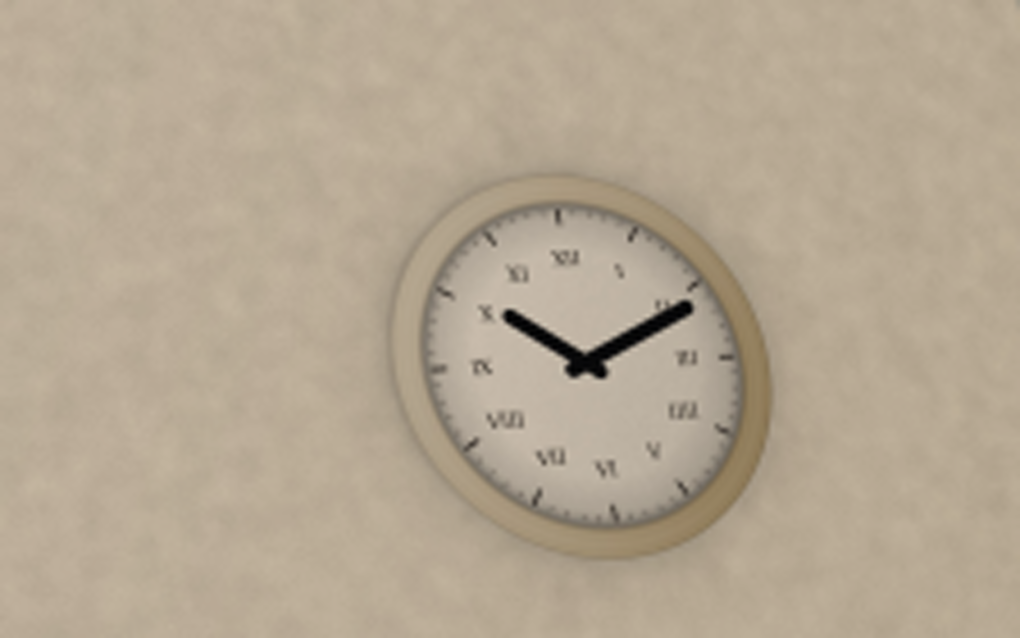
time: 10:11
